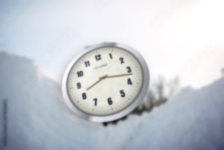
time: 8:17
